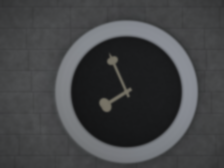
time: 7:56
